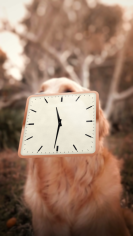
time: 11:31
